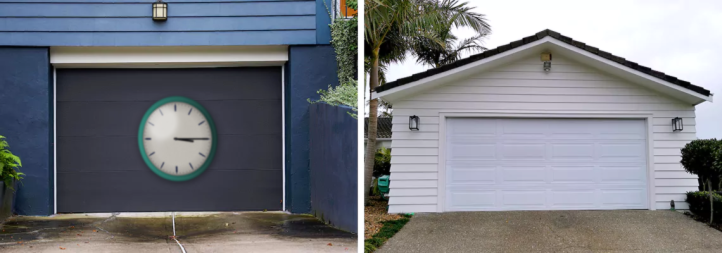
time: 3:15
